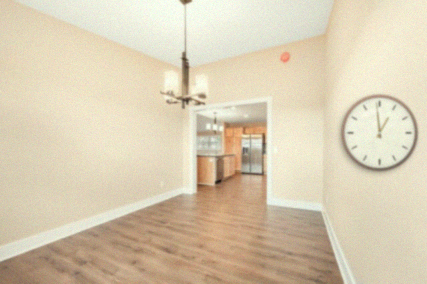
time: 12:59
